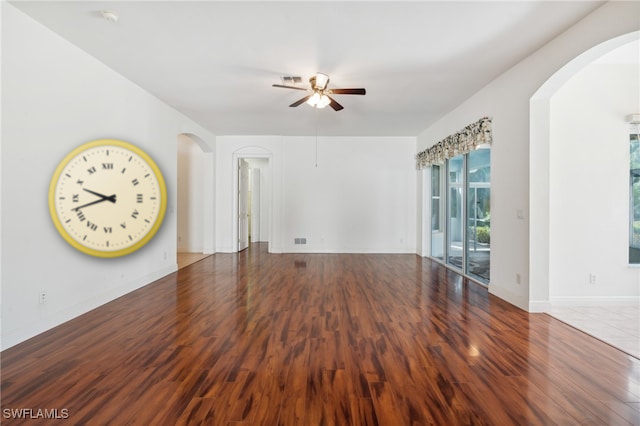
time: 9:42
